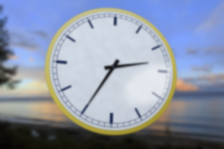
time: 2:35
